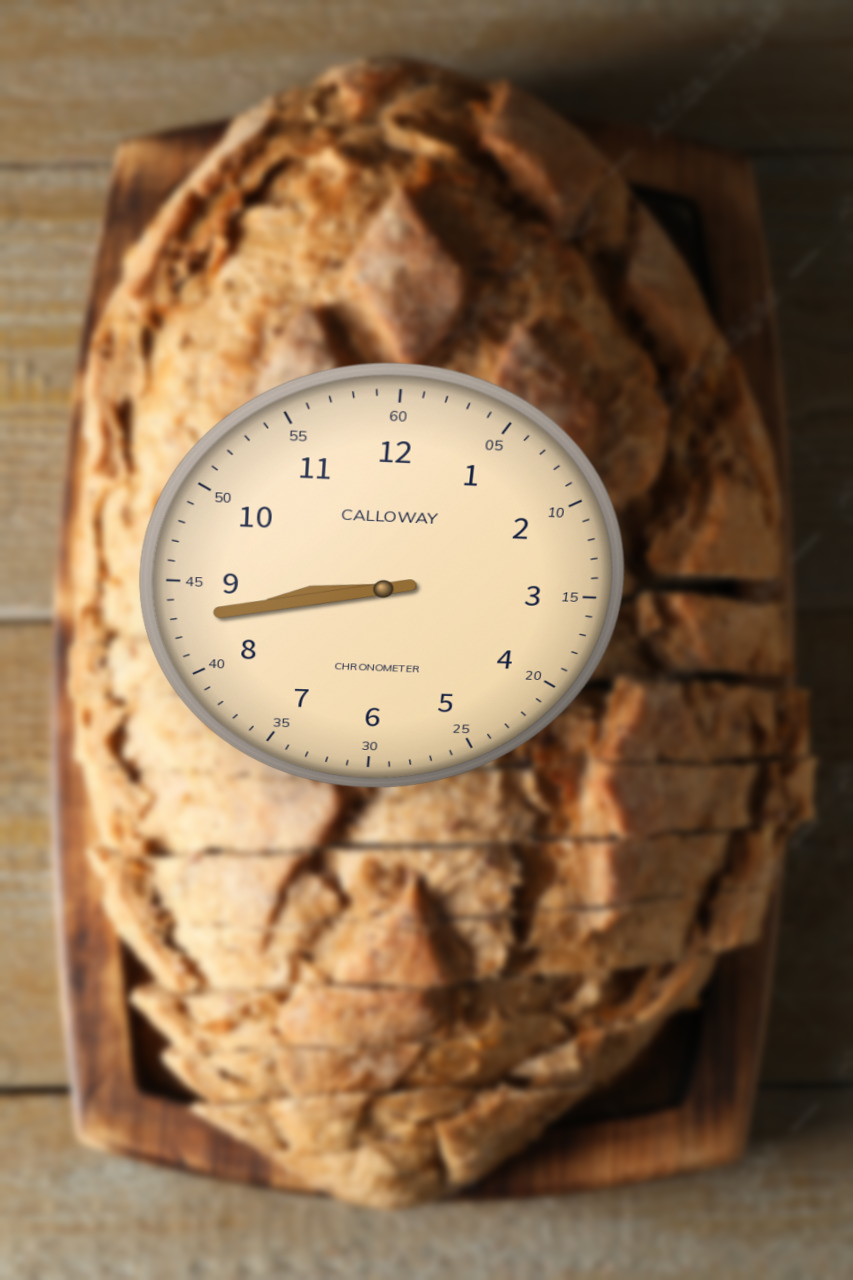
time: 8:43
